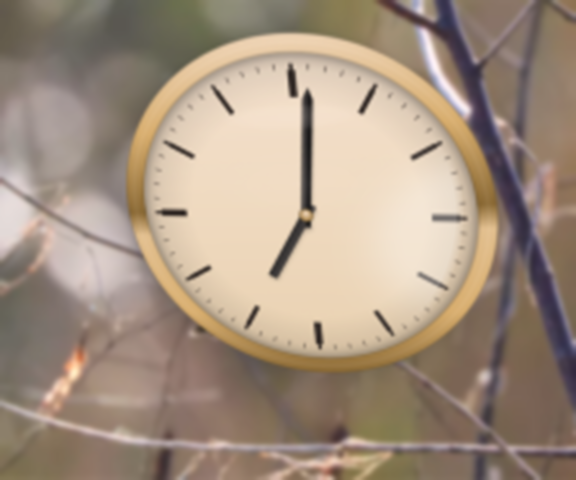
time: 7:01
